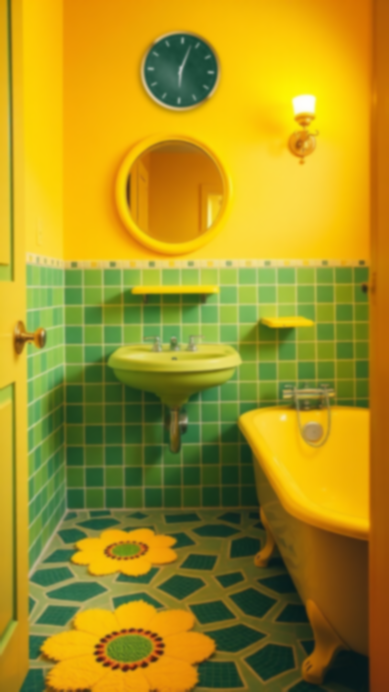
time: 6:03
